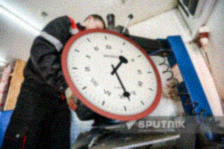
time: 1:28
